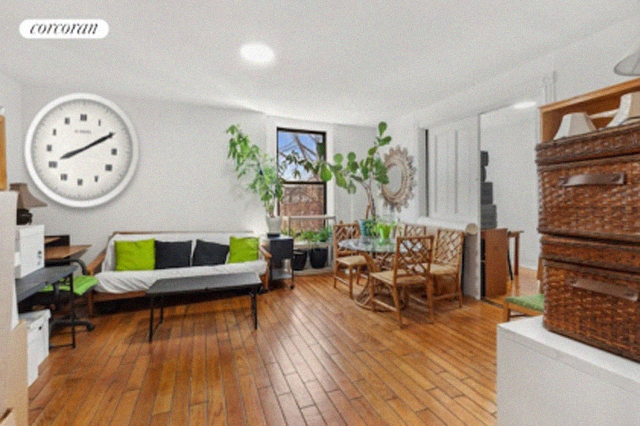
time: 8:10
